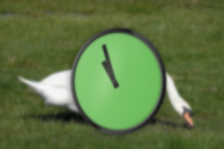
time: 10:57
